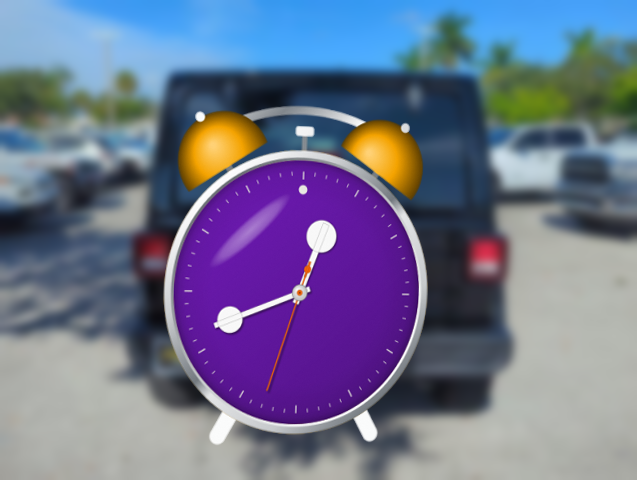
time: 12:41:33
